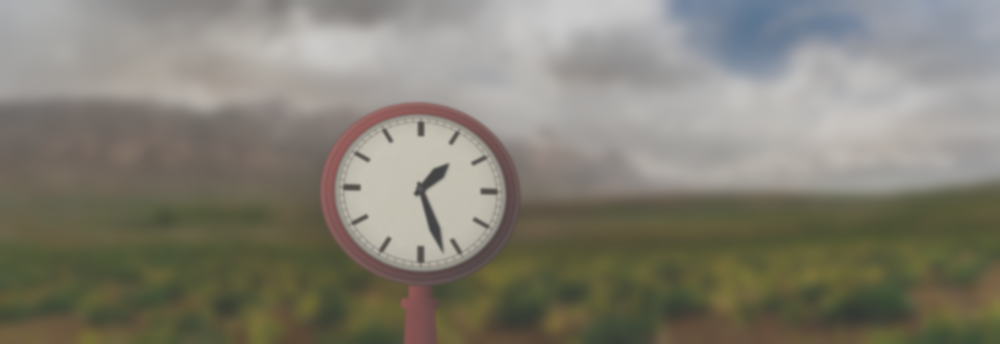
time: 1:27
